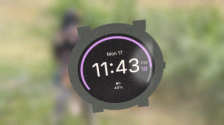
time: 11:43
